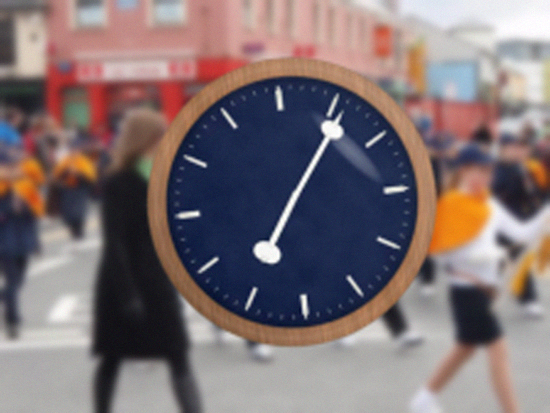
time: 7:06
